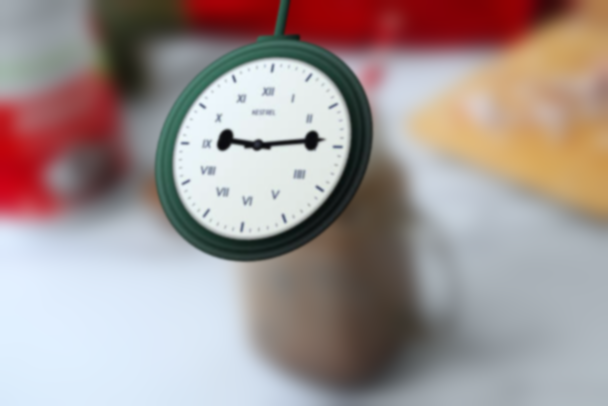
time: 9:14
